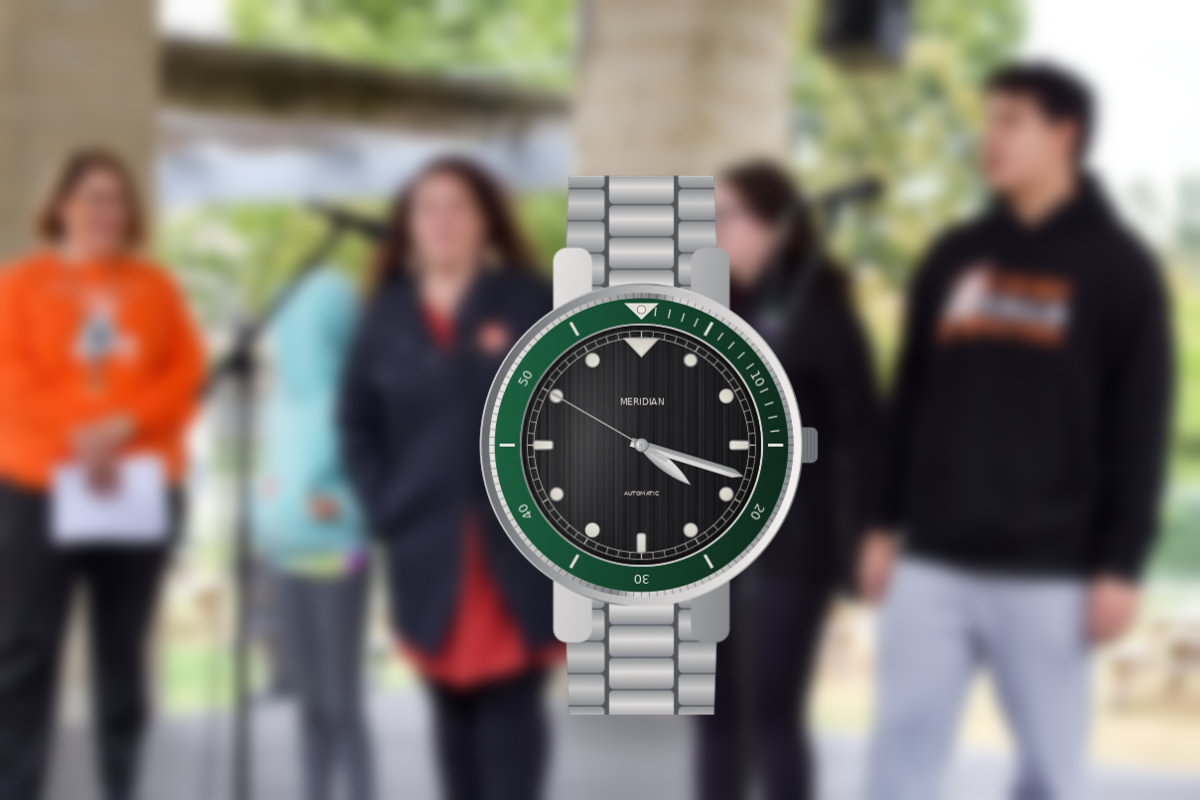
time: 4:17:50
